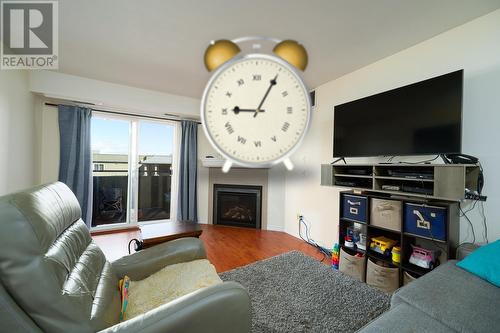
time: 9:05
